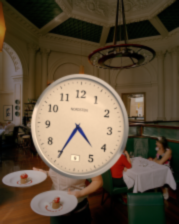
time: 4:35
